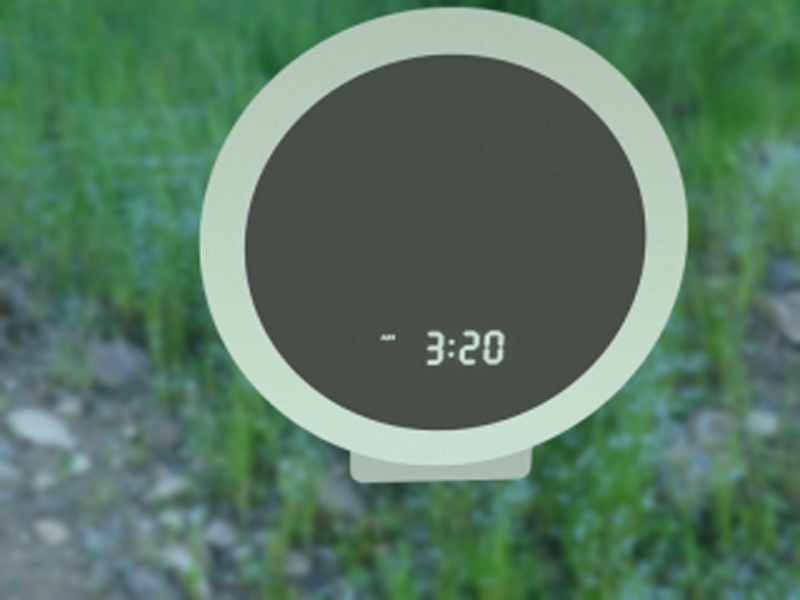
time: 3:20
